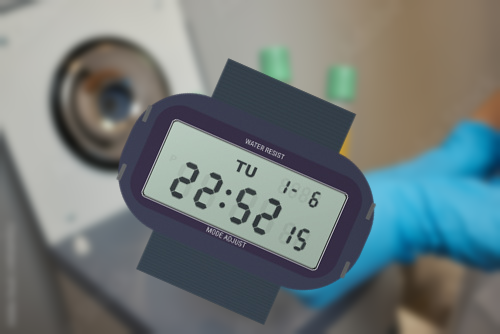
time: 22:52:15
